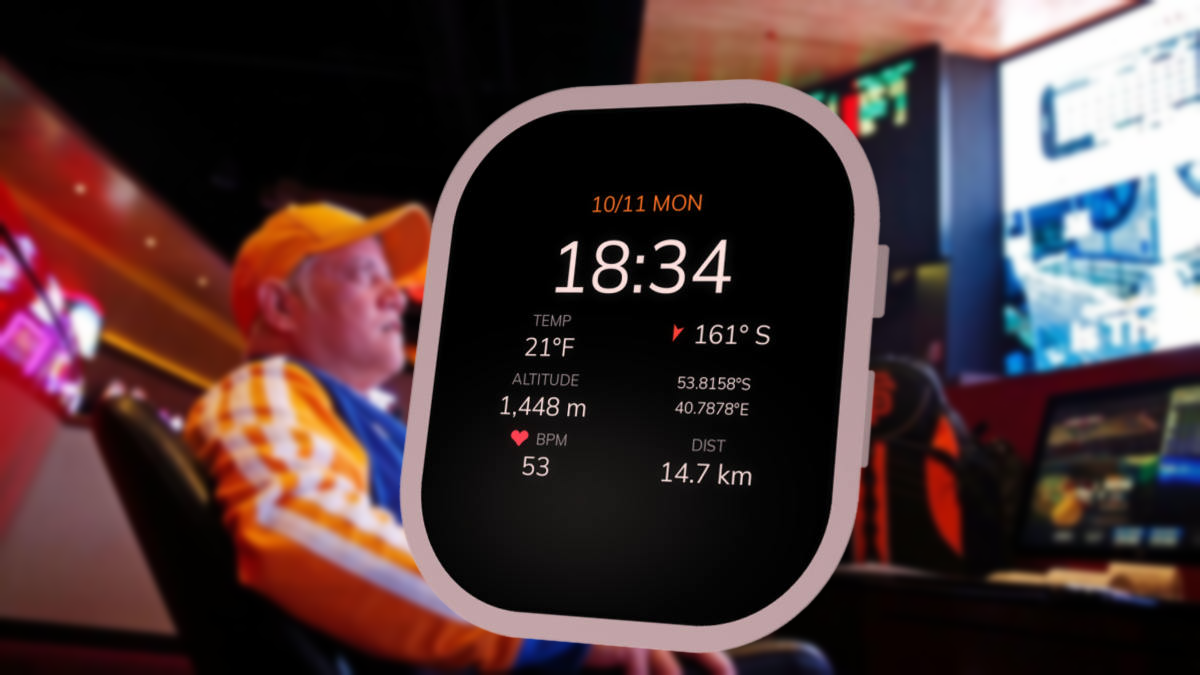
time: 18:34
